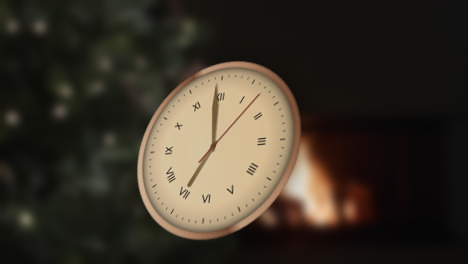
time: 6:59:07
